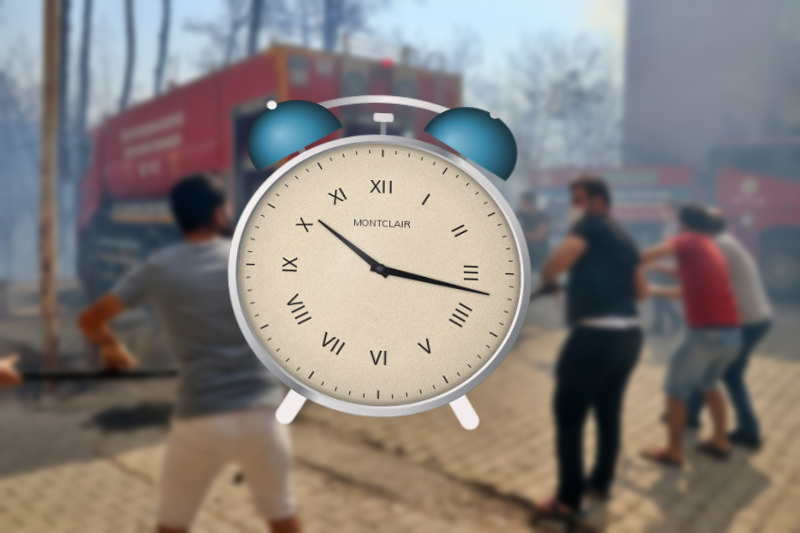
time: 10:17
